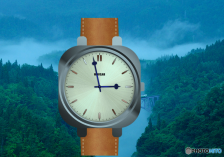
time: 2:58
